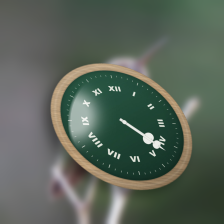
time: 4:22
